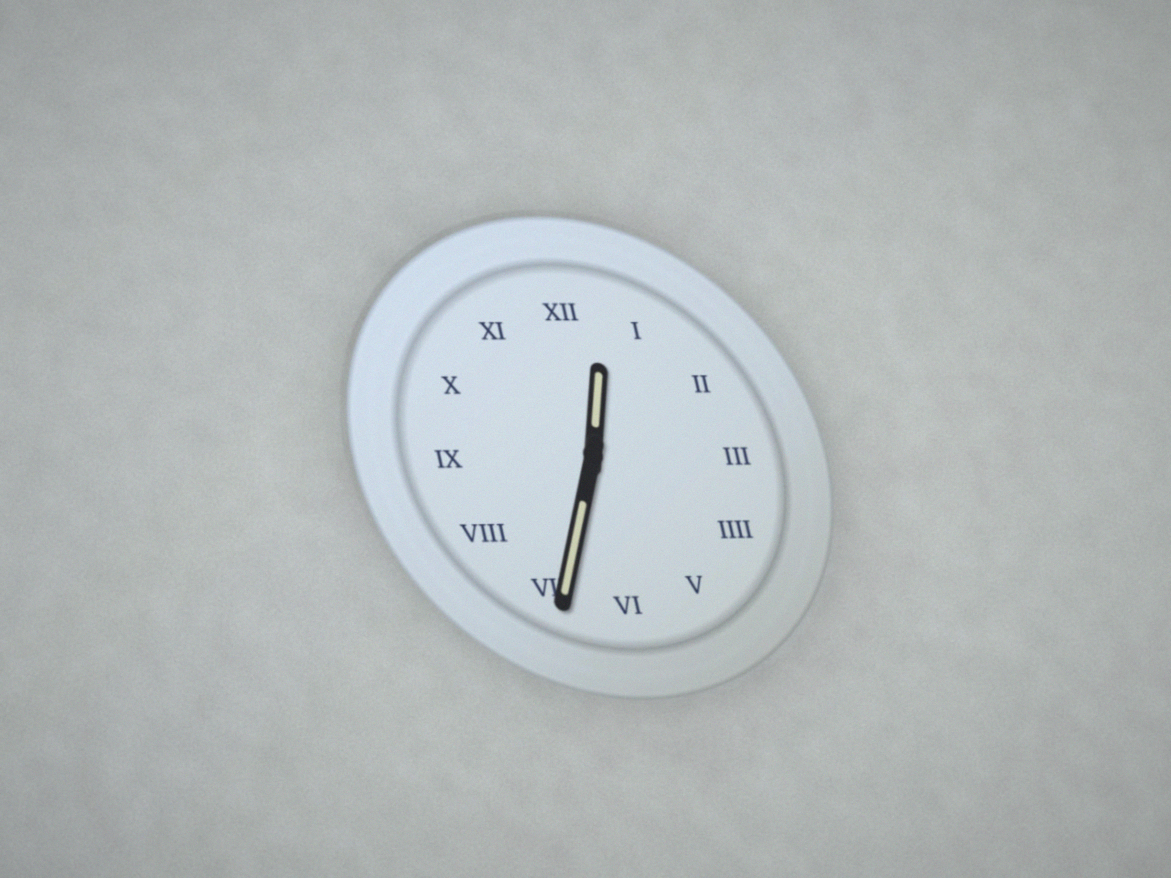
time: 12:34
